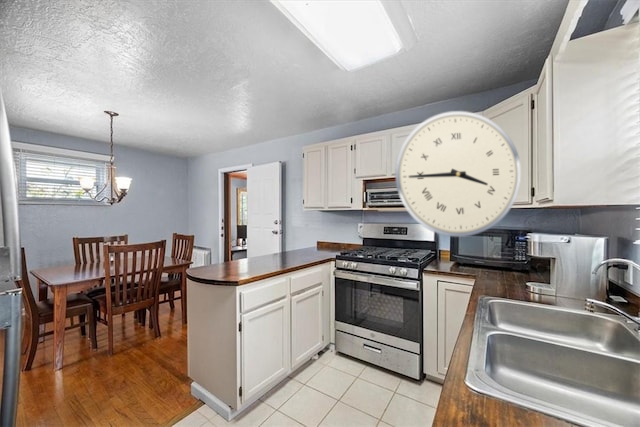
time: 3:45
